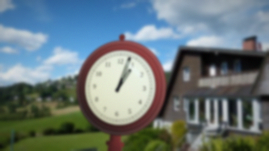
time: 1:03
